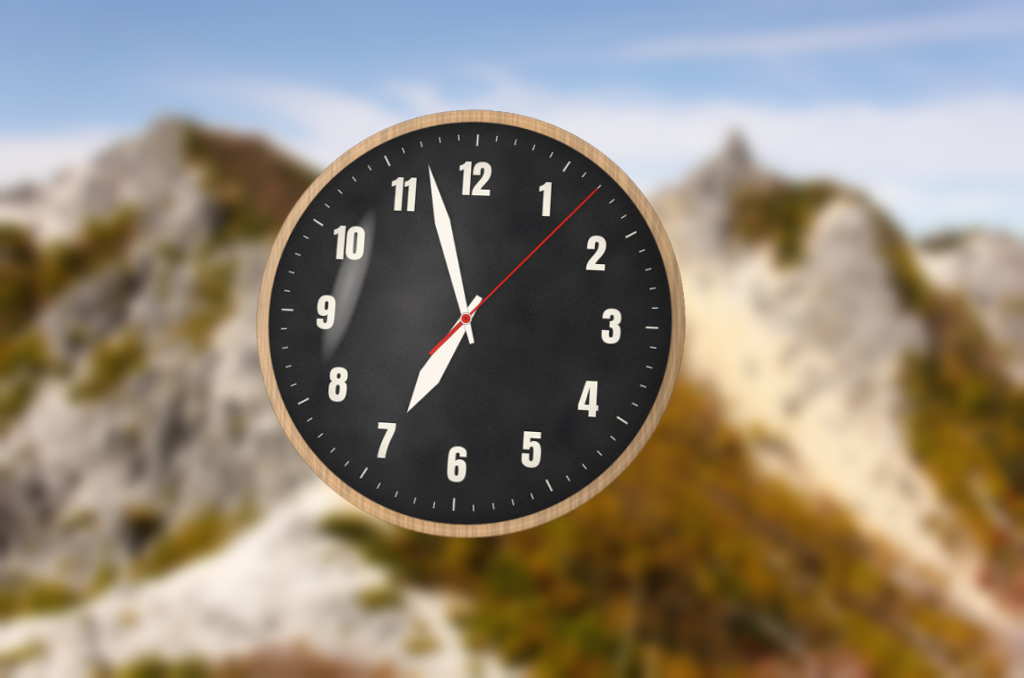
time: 6:57:07
